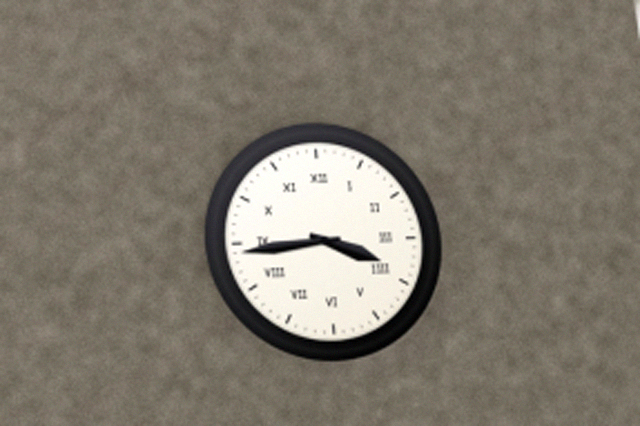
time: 3:44
